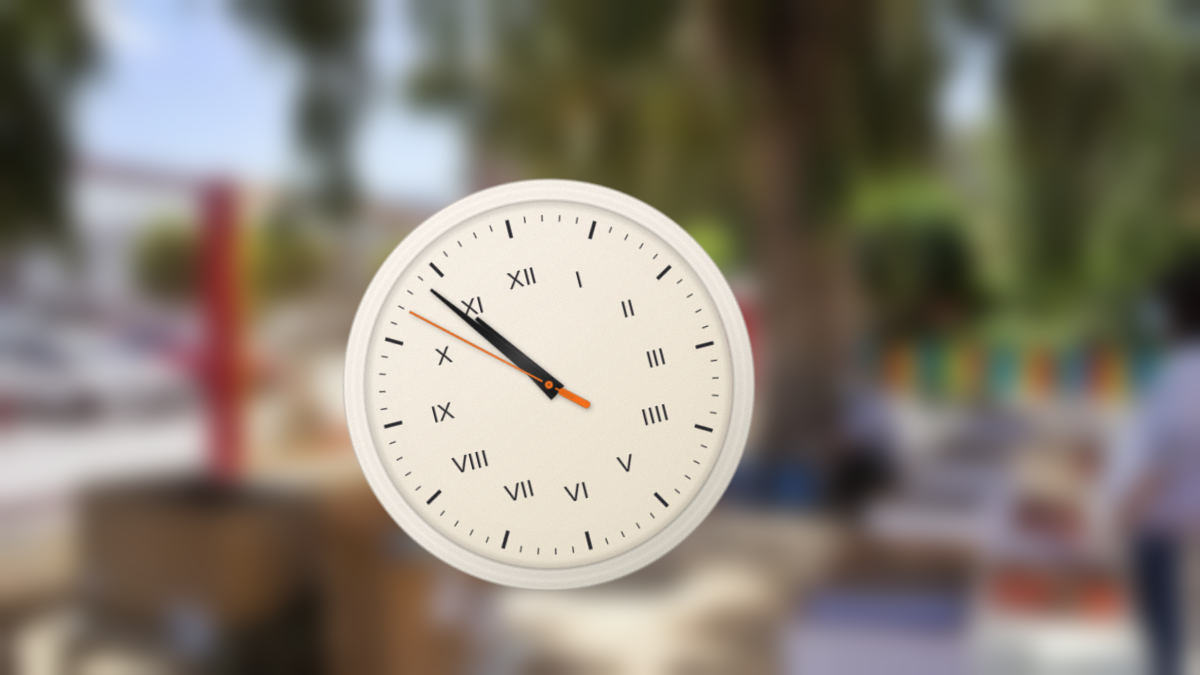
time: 10:53:52
